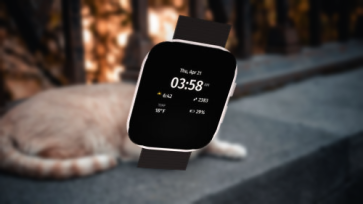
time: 3:58
